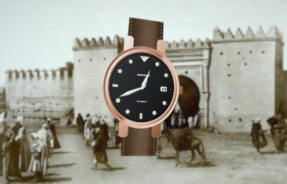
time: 12:41
